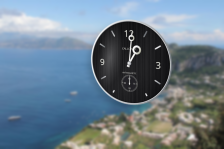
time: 1:01
